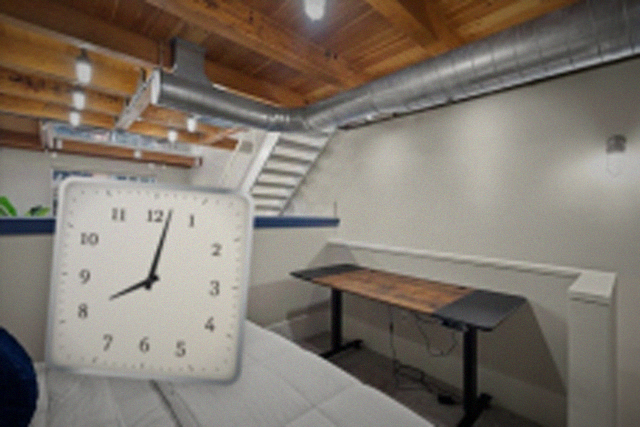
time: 8:02
